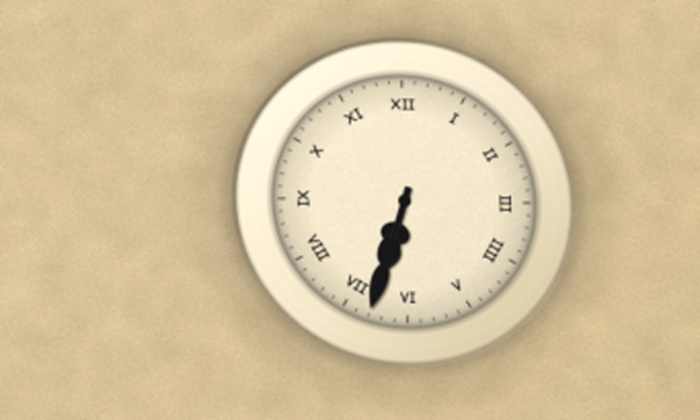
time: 6:33
